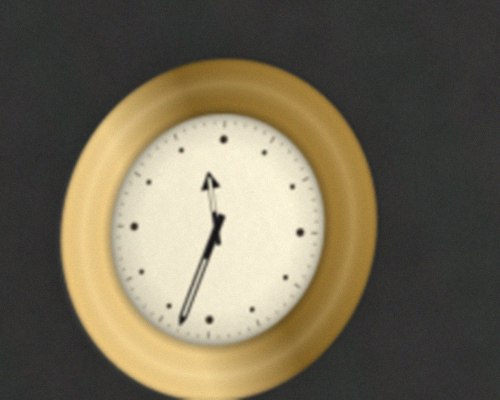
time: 11:33
